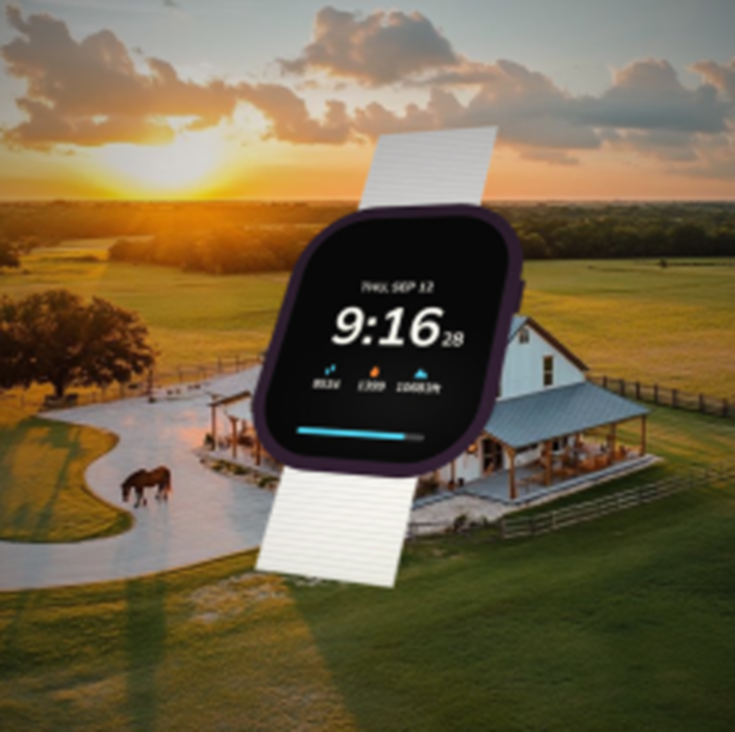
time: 9:16
